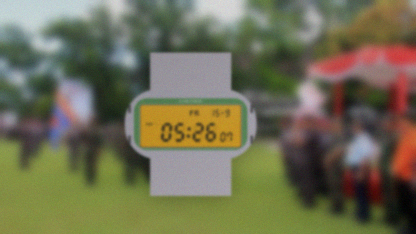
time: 5:26
